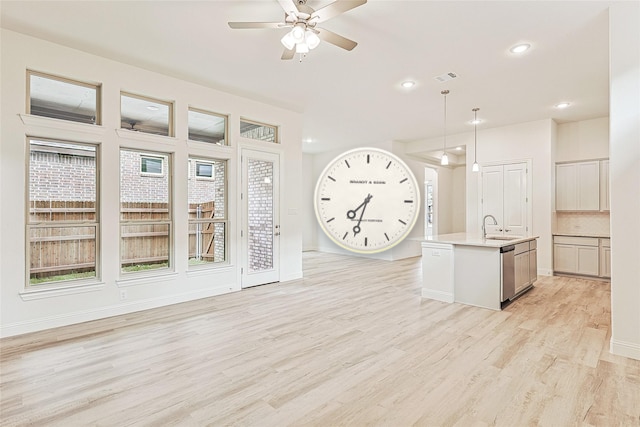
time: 7:33
